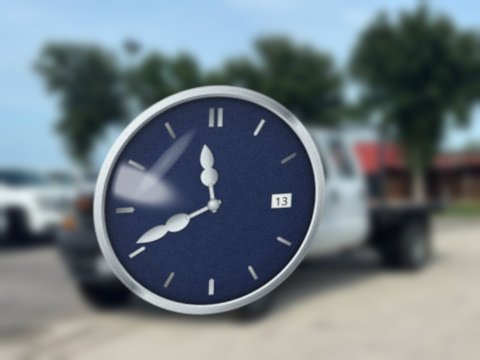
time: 11:41
